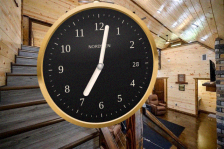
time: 7:02
